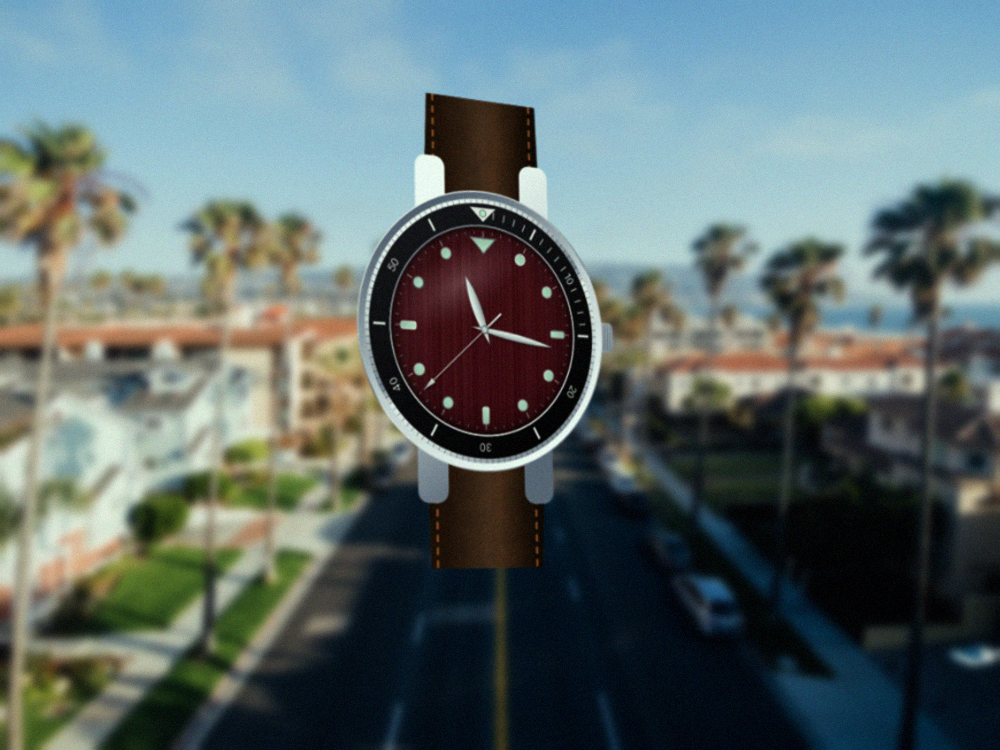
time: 11:16:38
